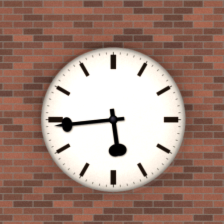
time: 5:44
